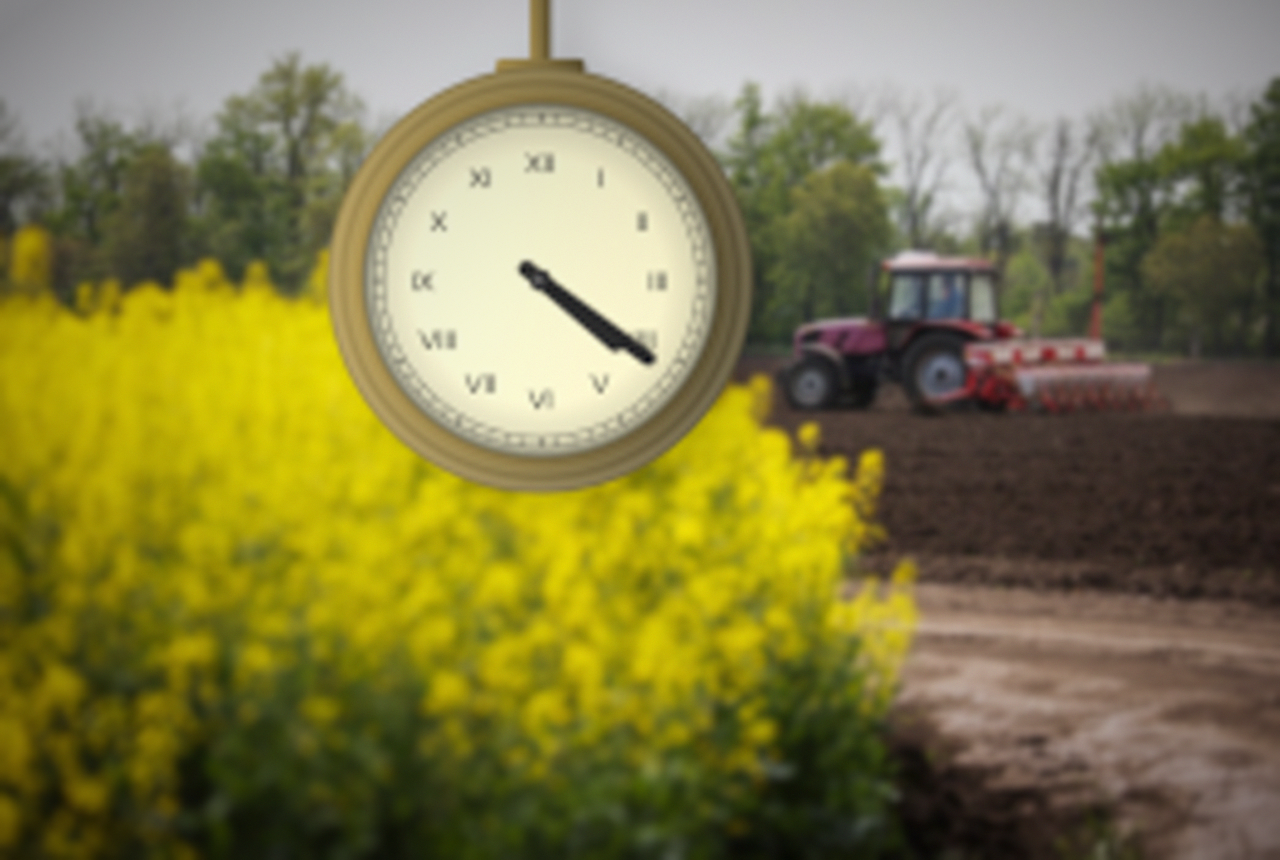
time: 4:21
